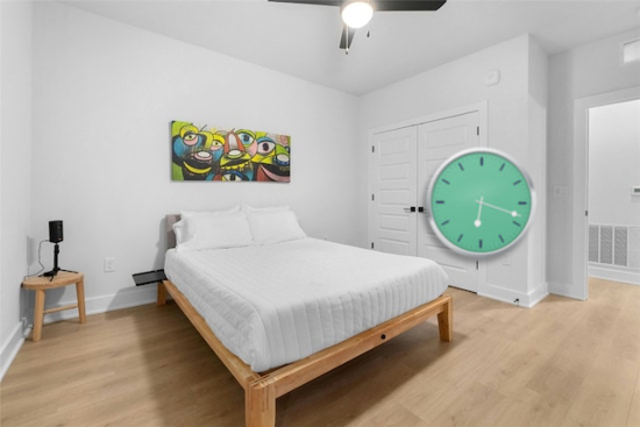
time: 6:18
